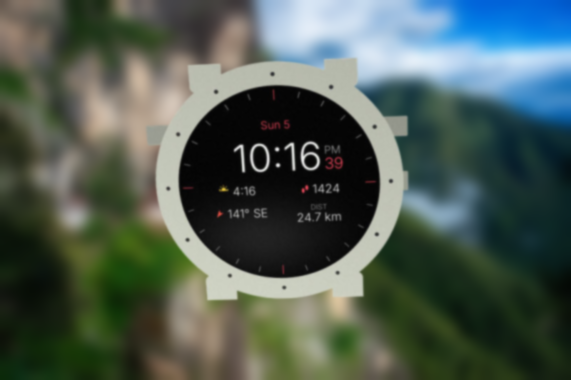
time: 10:16:39
